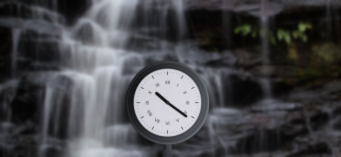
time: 10:21
